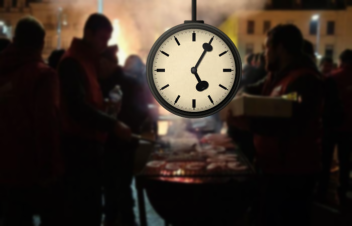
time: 5:05
